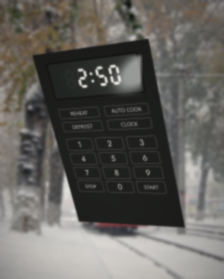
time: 2:50
